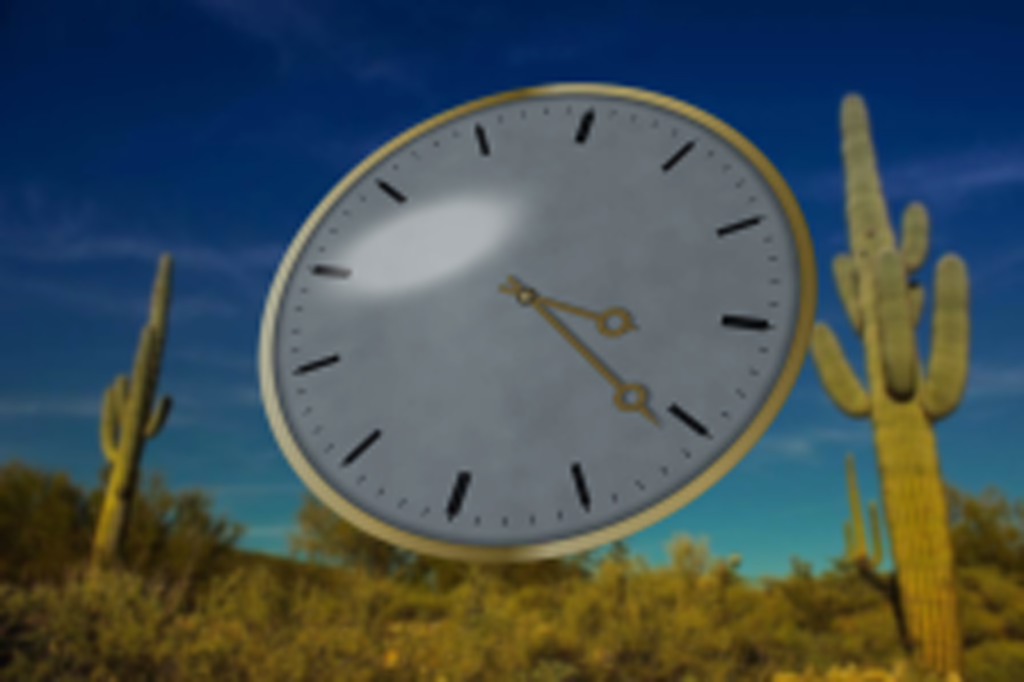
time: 3:21
